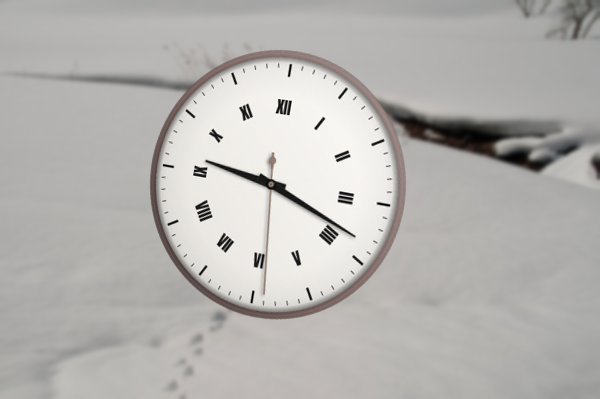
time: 9:18:29
